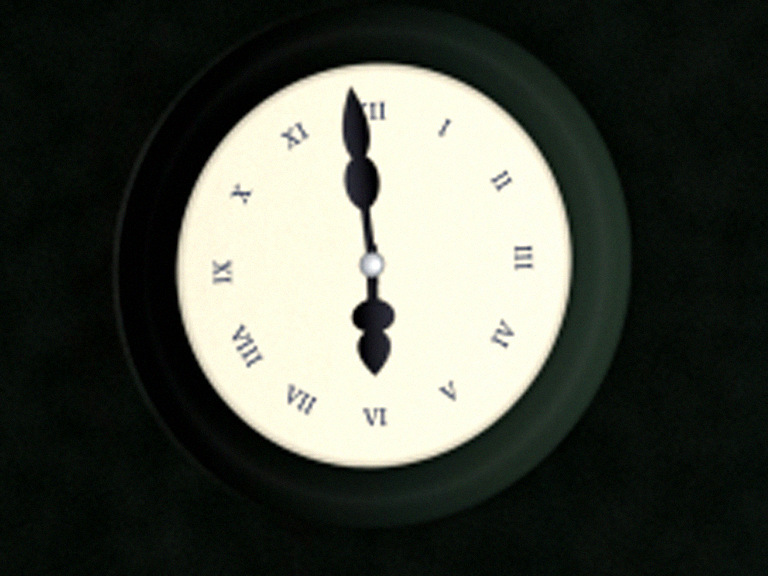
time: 5:59
